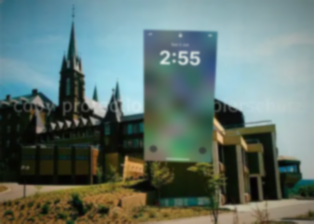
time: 2:55
